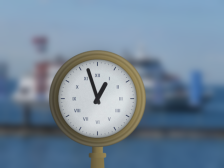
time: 12:57
